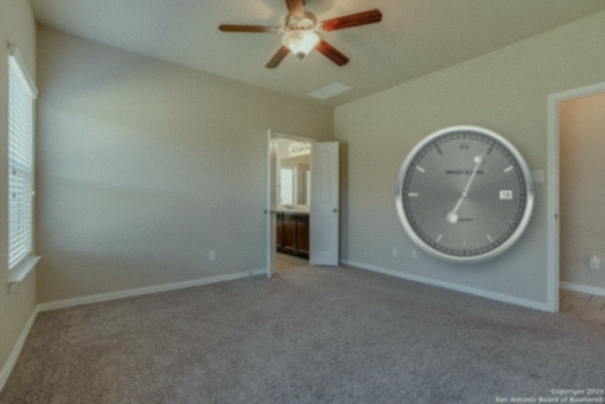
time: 7:04
